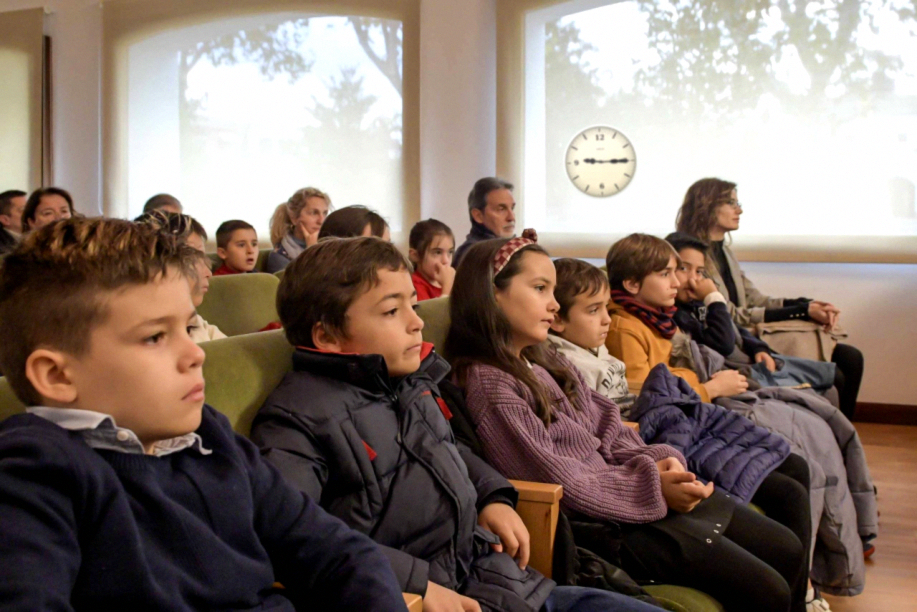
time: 9:15
